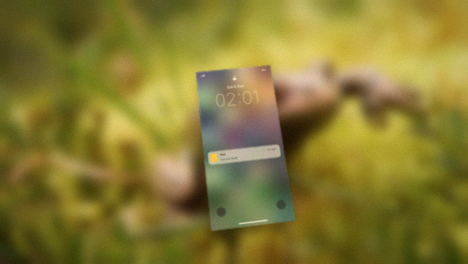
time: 2:01
